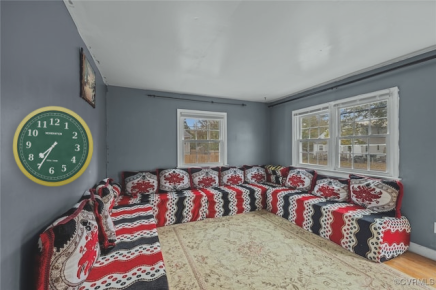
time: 7:35
